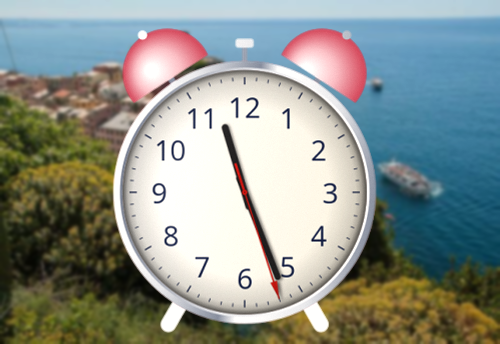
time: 11:26:27
